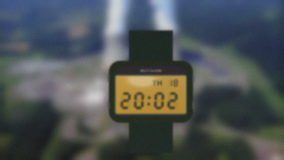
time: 20:02
